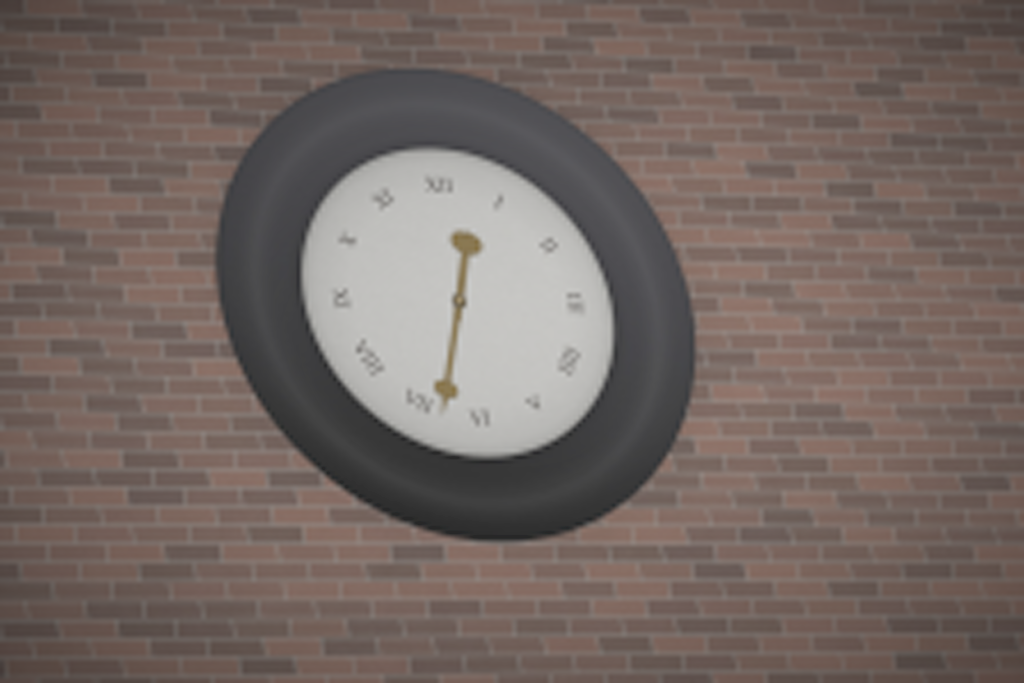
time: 12:33
